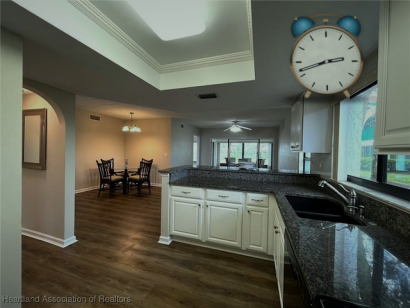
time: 2:42
